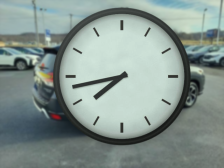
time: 7:43
